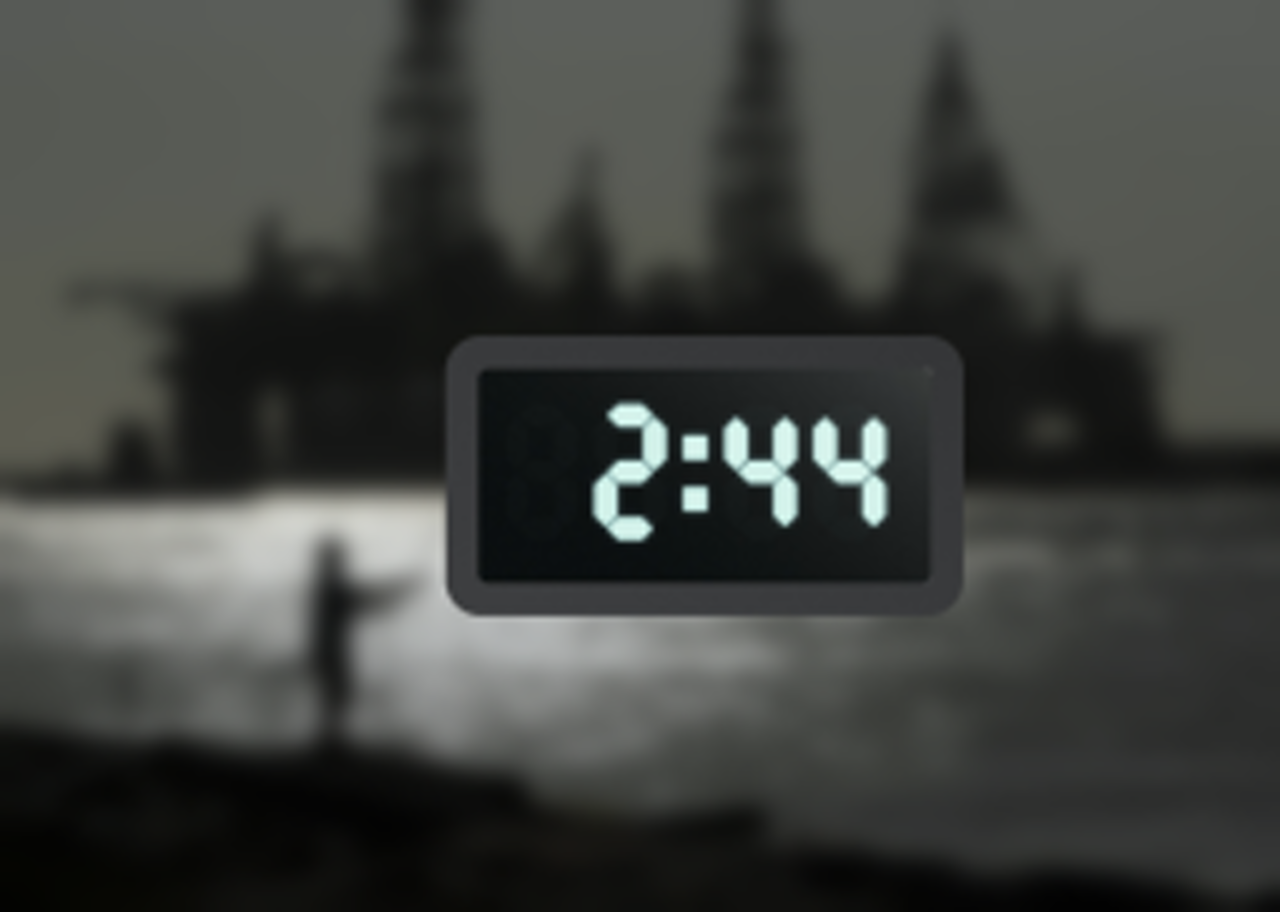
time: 2:44
